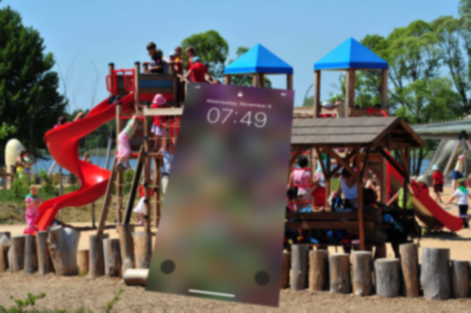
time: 7:49
